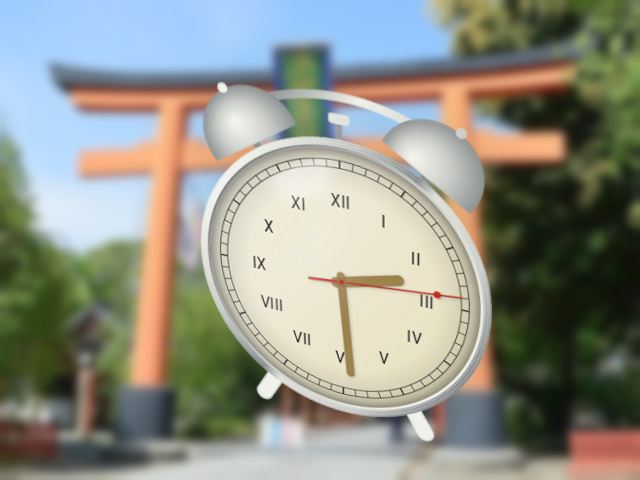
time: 2:29:14
